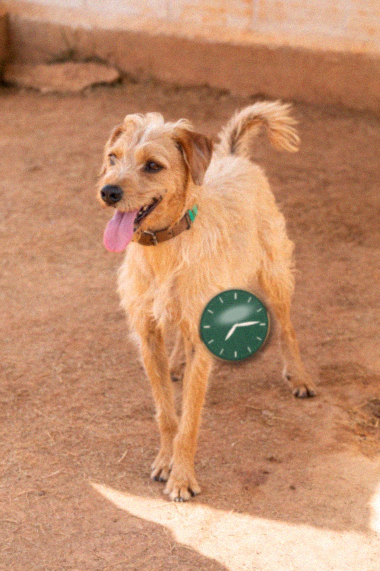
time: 7:14
